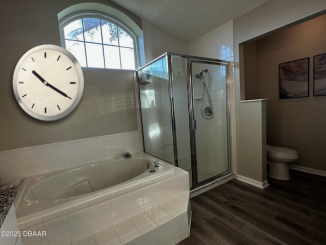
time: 10:20
